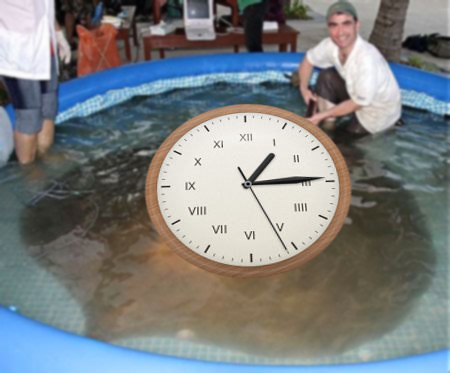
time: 1:14:26
